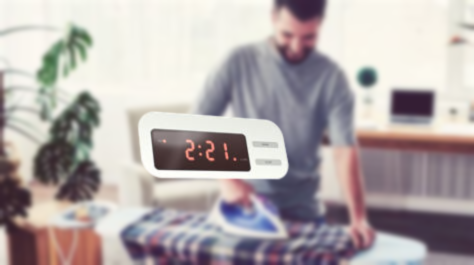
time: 2:21
